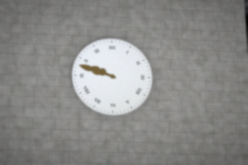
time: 9:48
